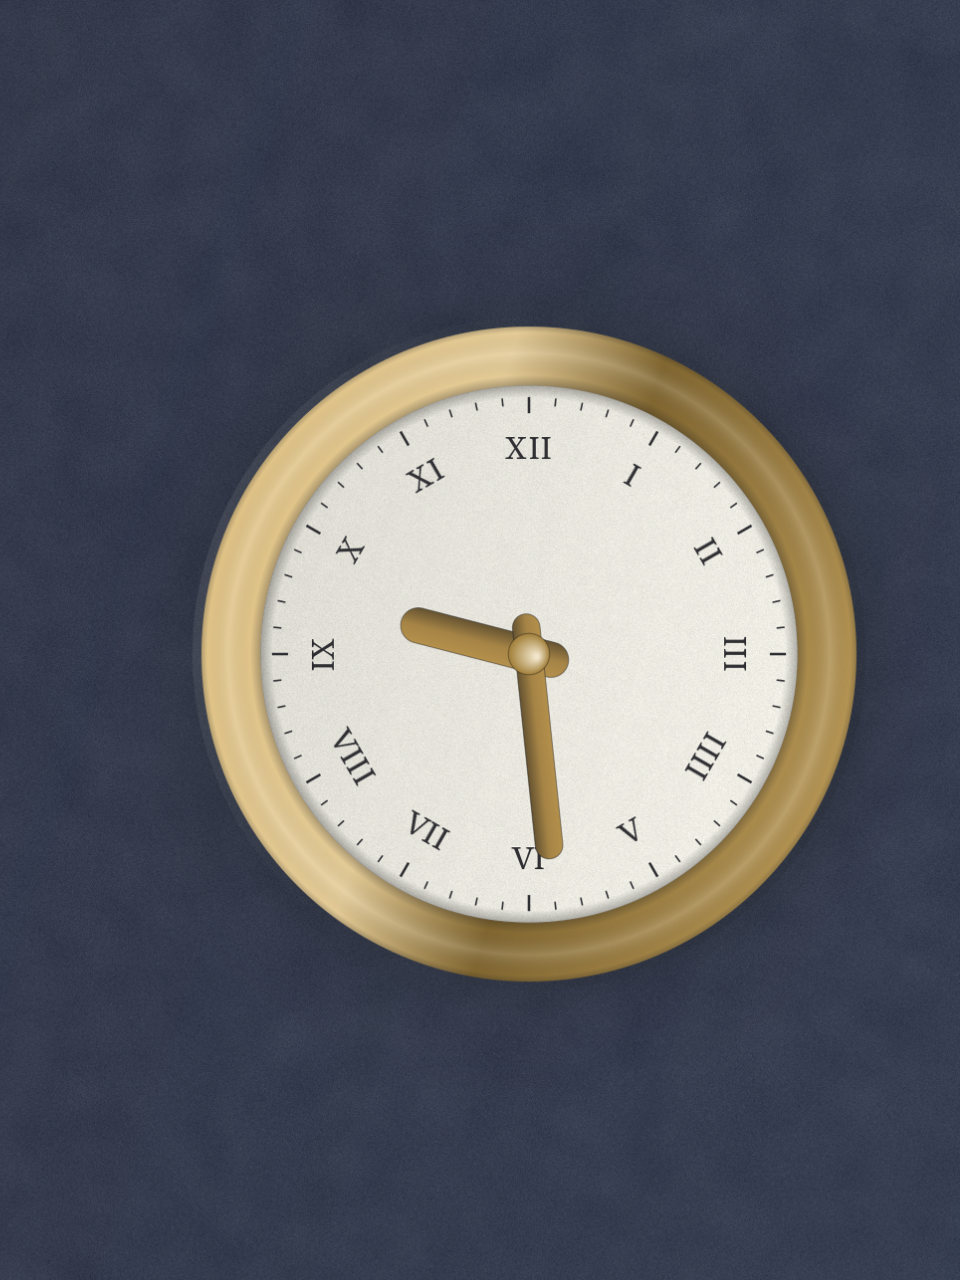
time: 9:29
